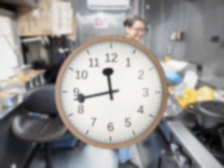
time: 11:43
